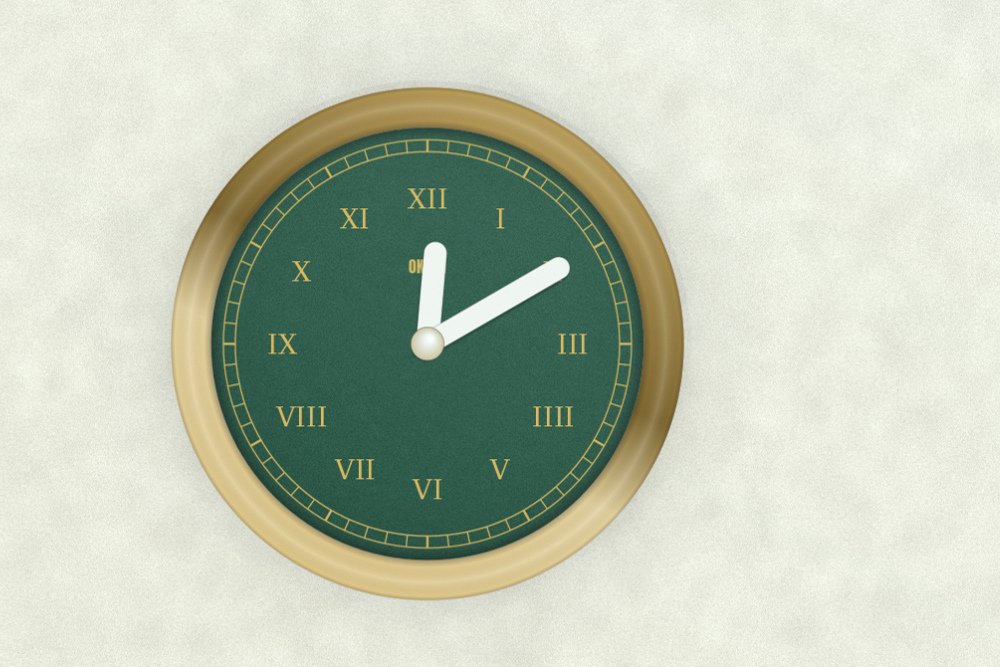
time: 12:10
